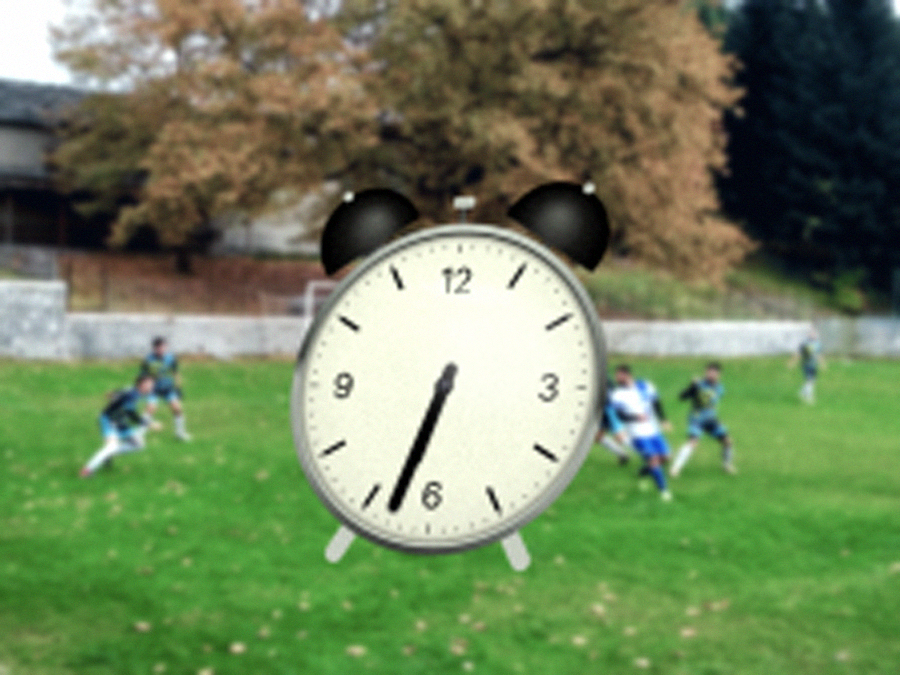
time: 6:33
